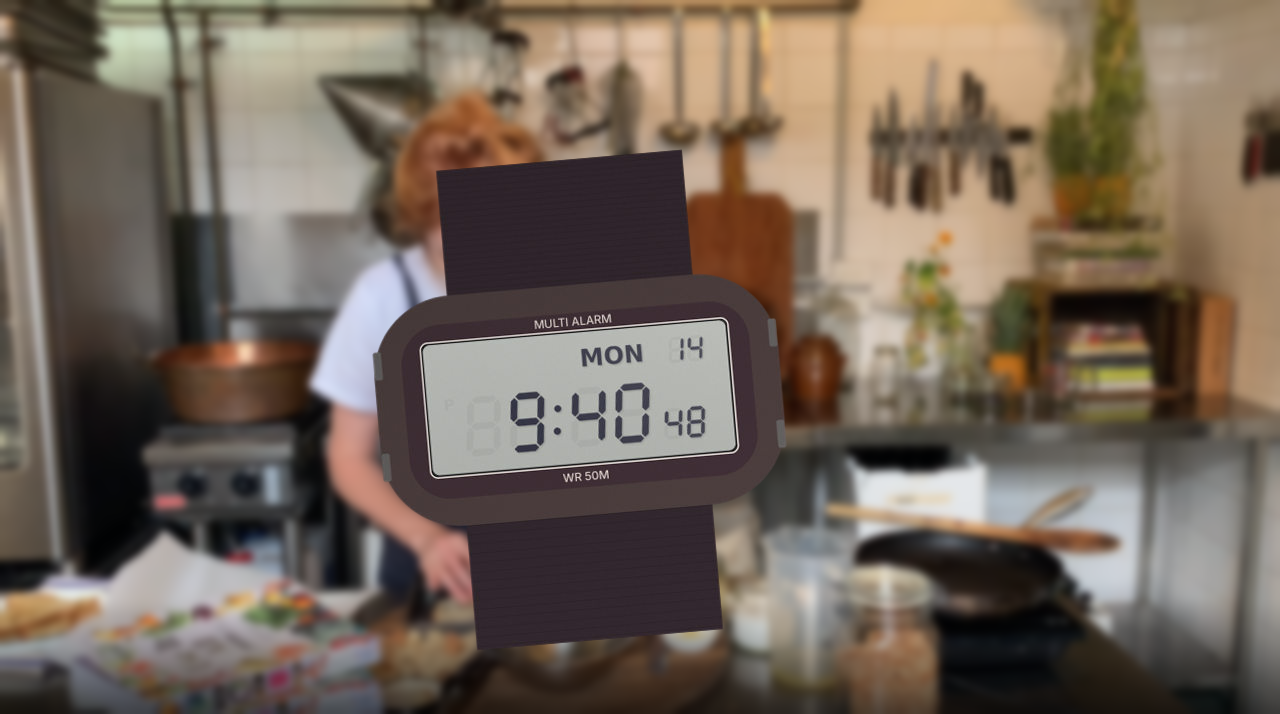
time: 9:40:48
